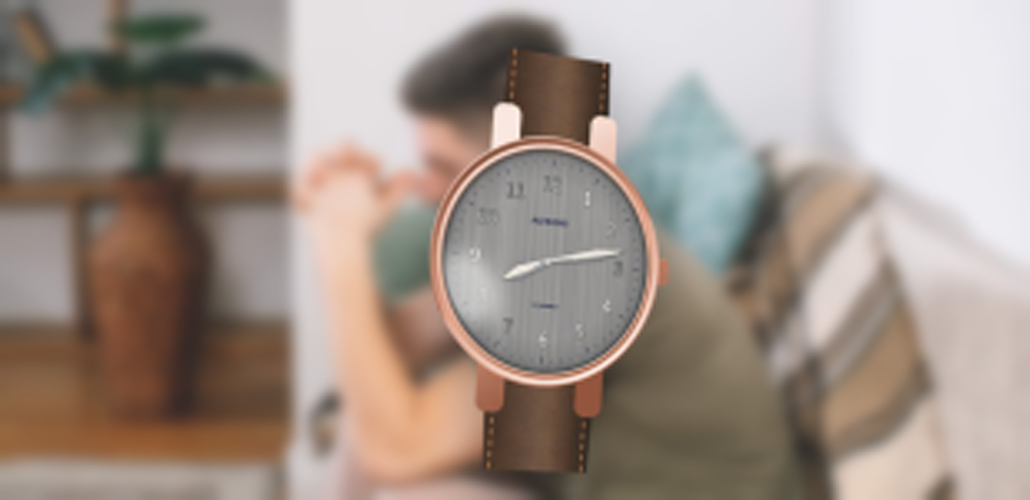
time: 8:13
